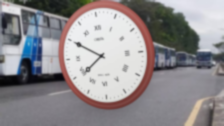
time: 7:50
